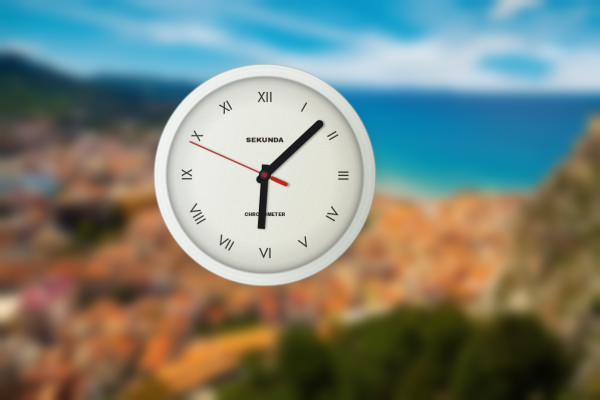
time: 6:07:49
